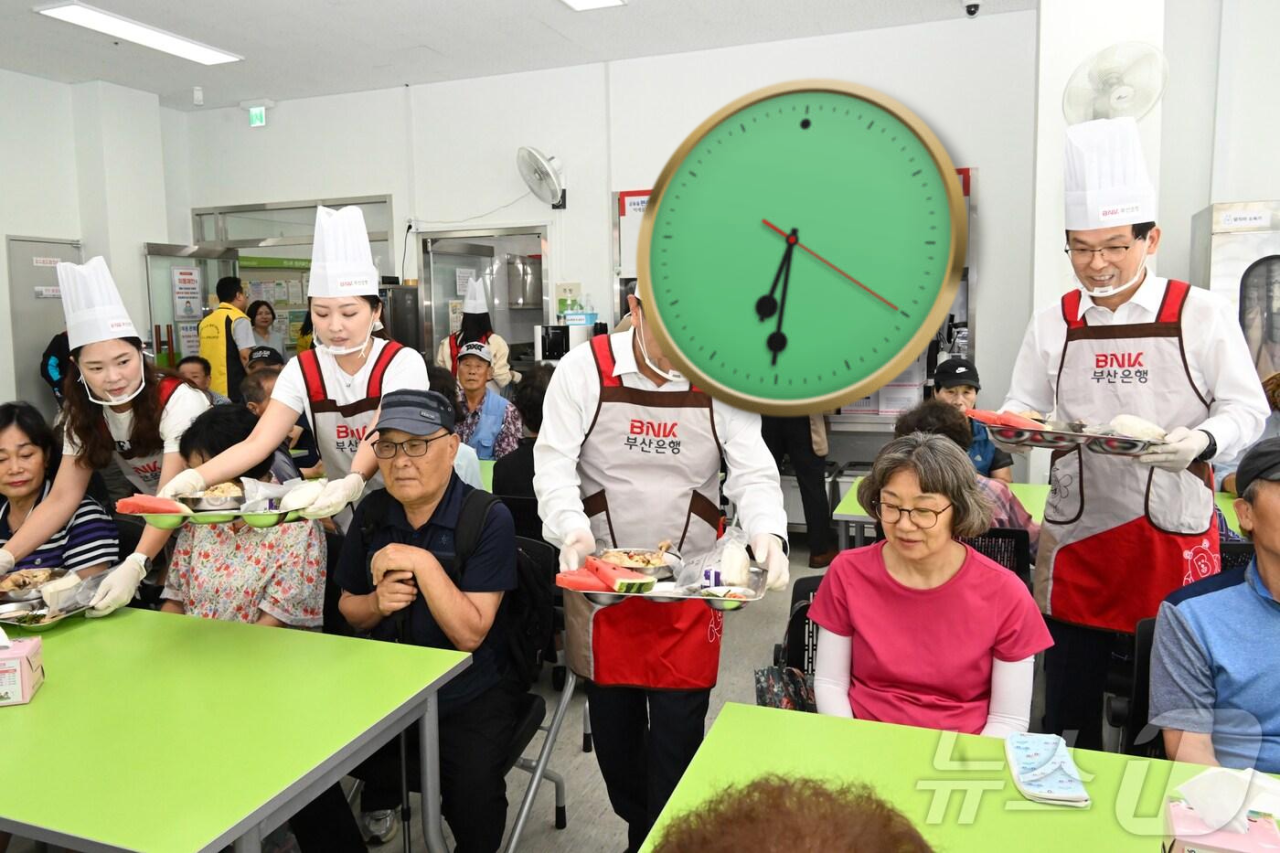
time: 6:30:20
